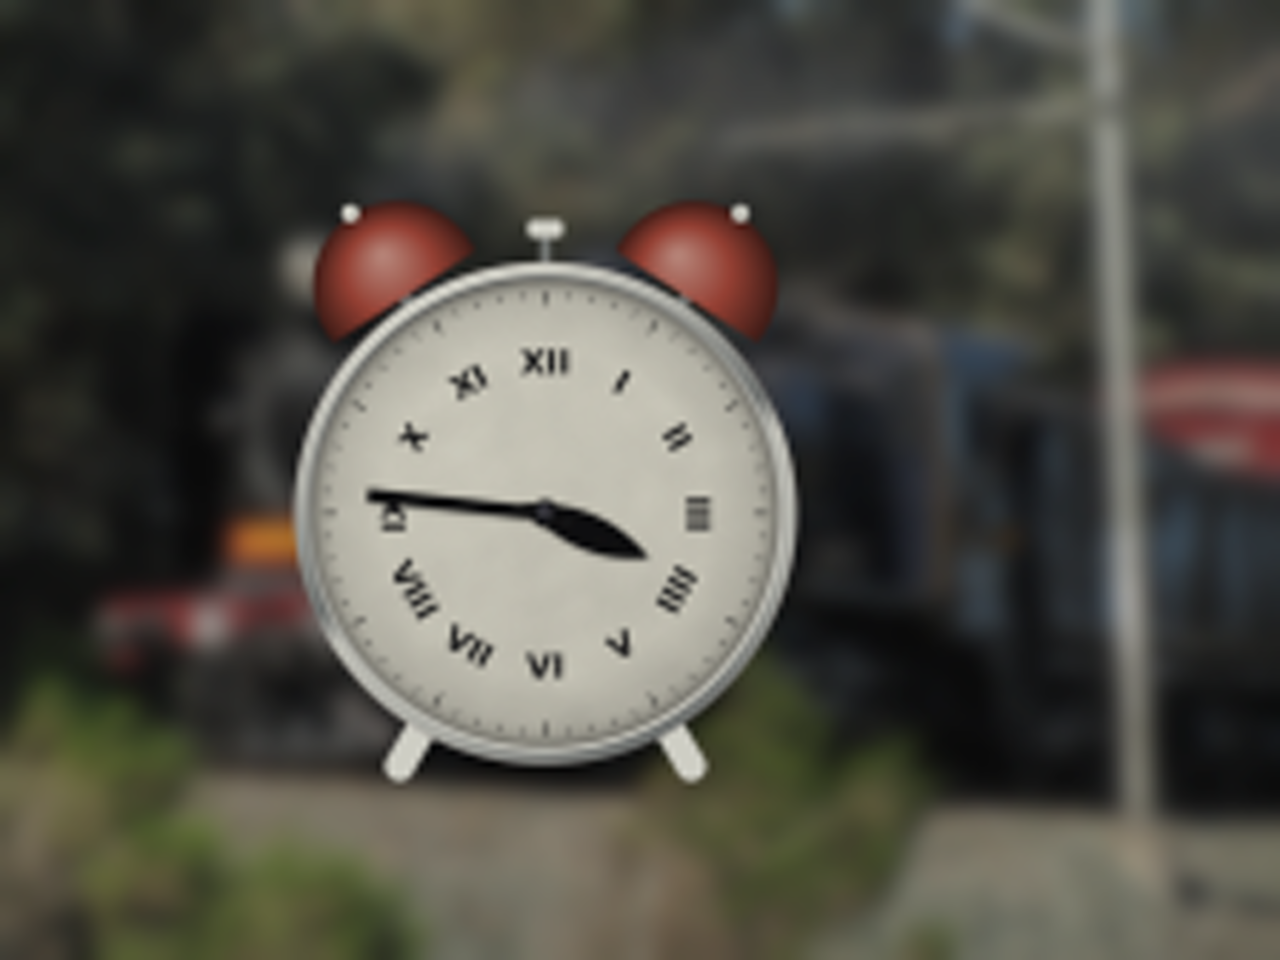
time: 3:46
